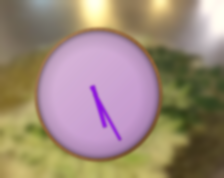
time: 5:25
